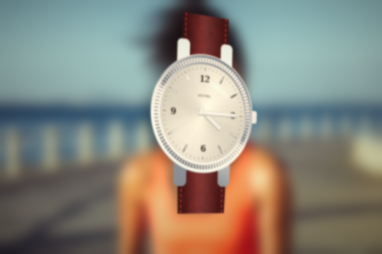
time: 4:15
